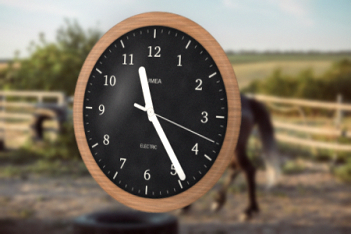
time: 11:24:18
